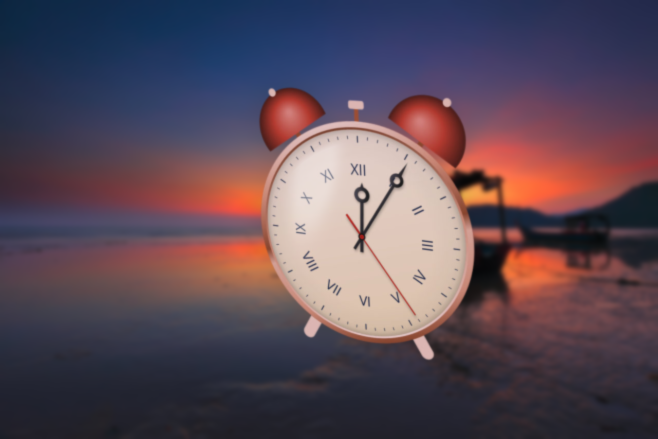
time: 12:05:24
